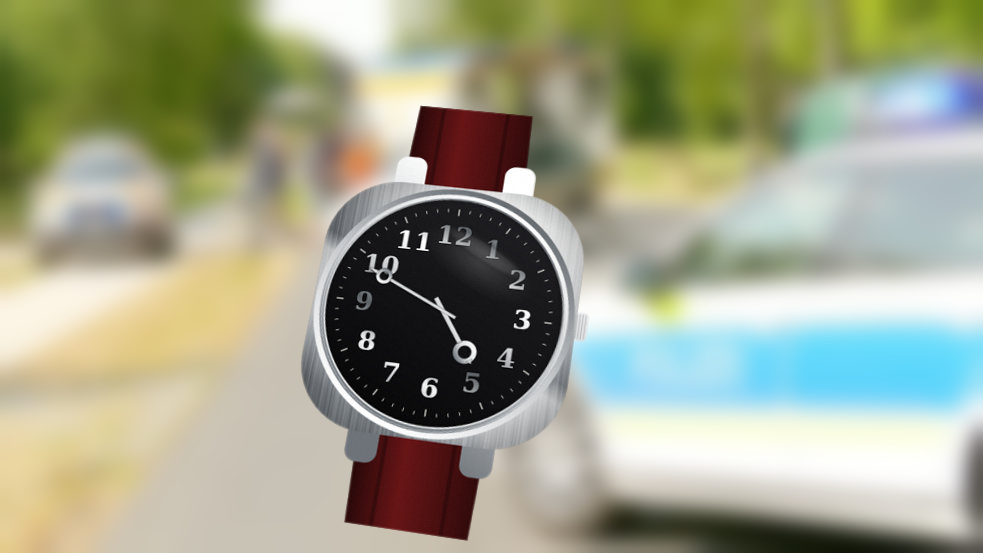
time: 4:49
